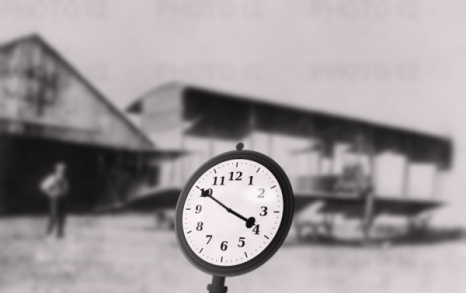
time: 3:50
